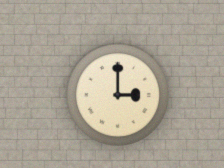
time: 3:00
